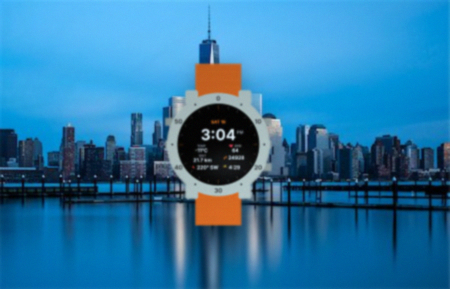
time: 3:04
